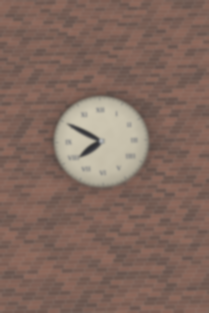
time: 7:50
